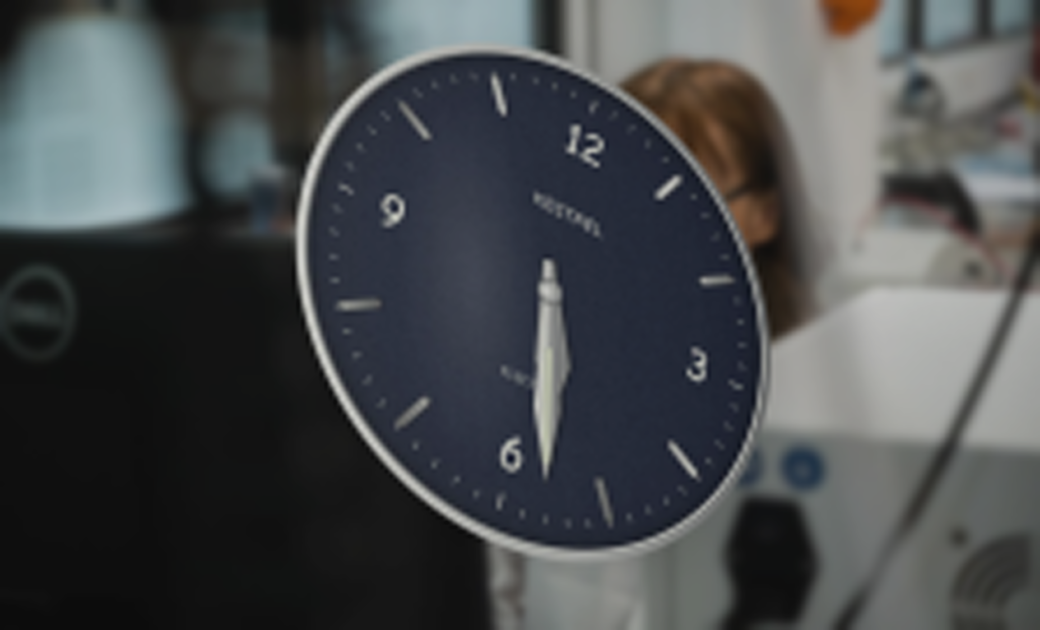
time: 5:28
